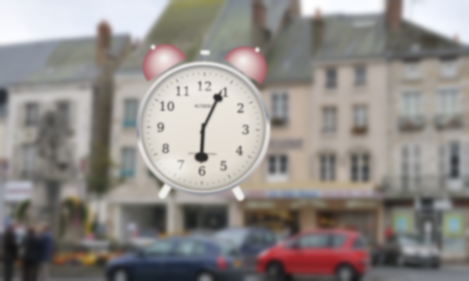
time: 6:04
